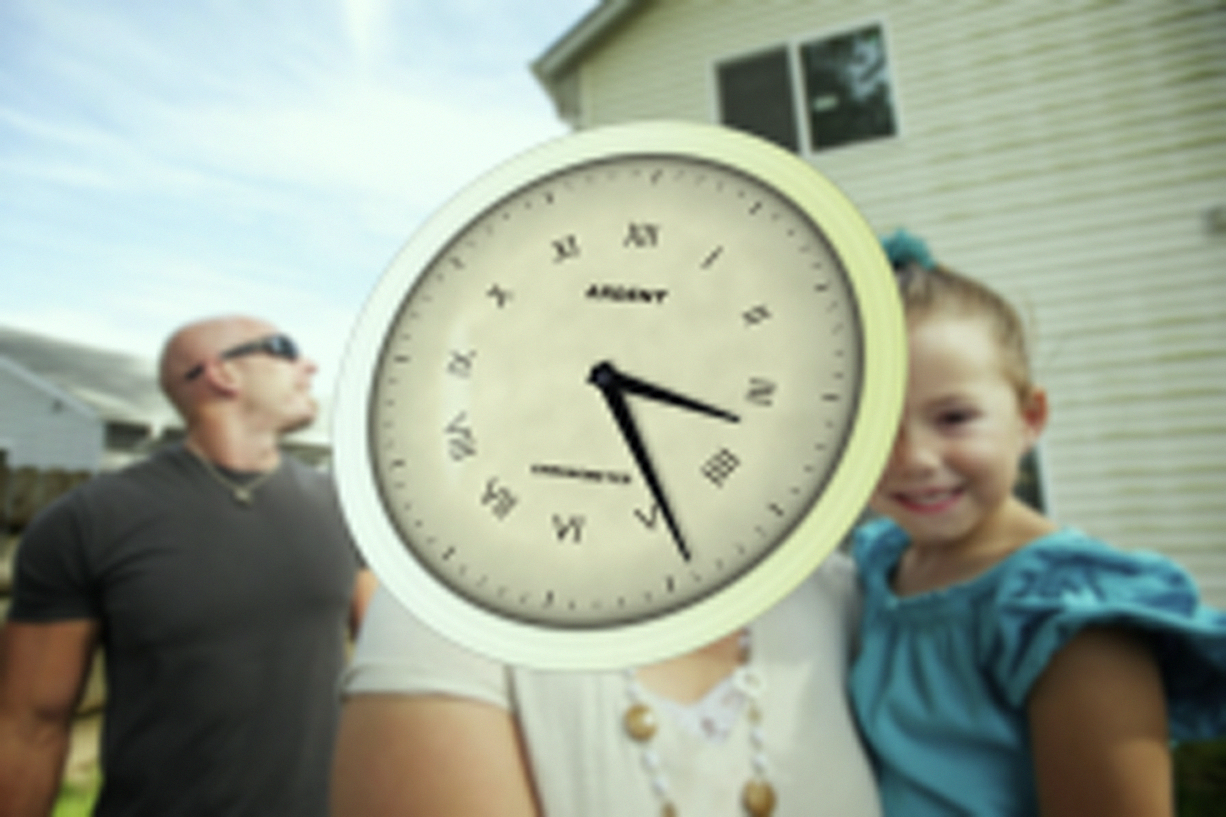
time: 3:24
